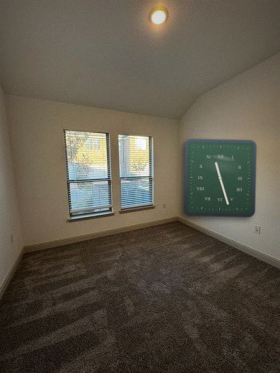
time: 11:27
